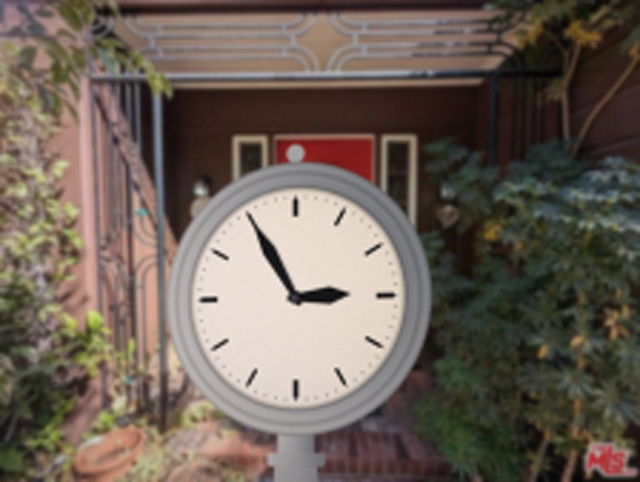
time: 2:55
